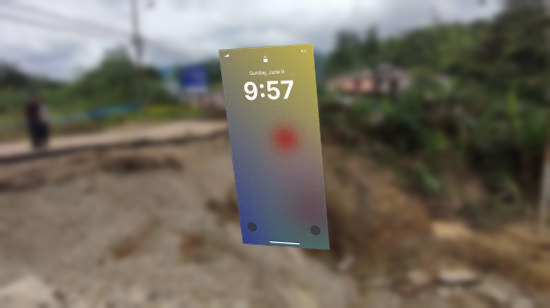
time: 9:57
